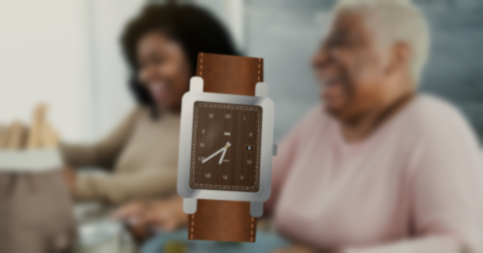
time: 6:39
